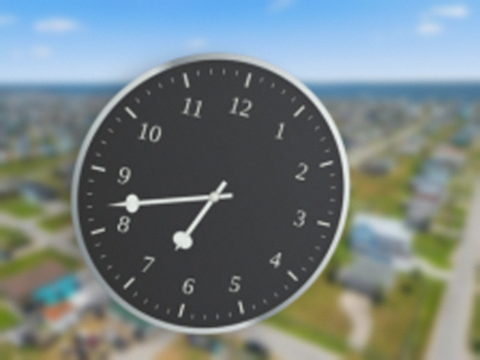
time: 6:42
